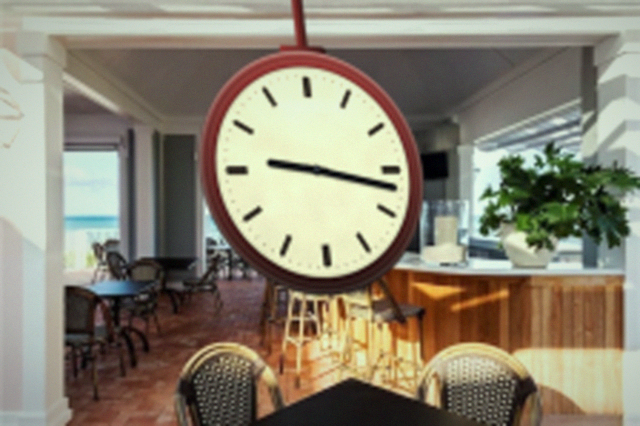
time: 9:17
